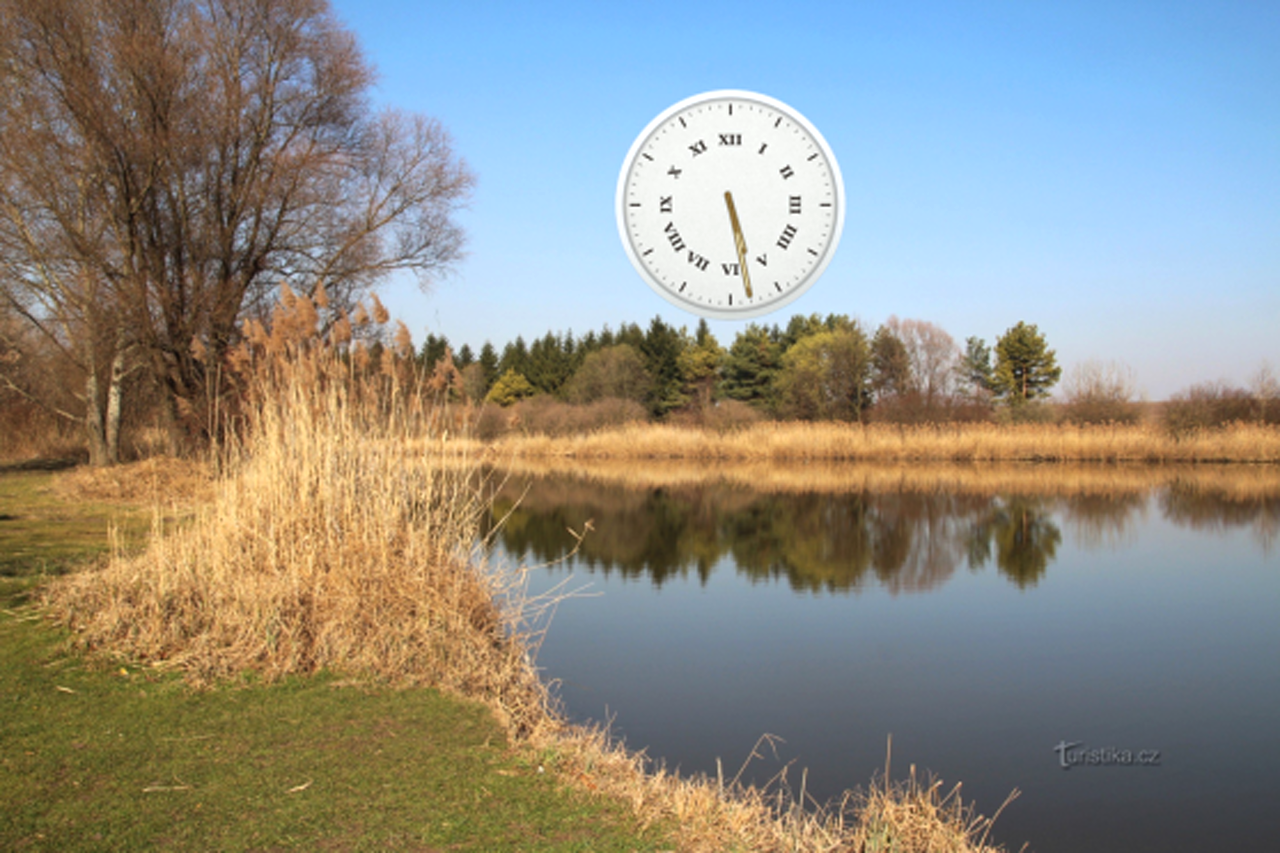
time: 5:28
